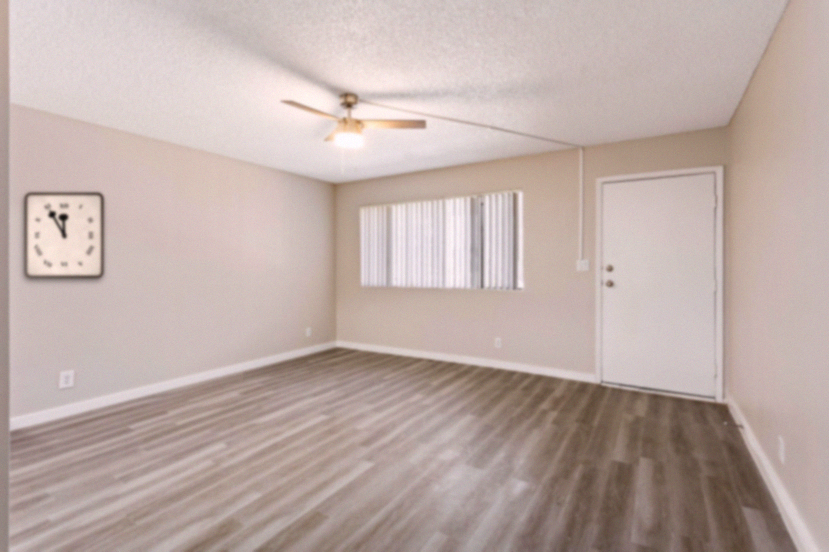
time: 11:55
